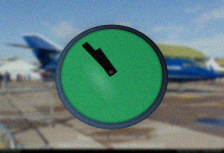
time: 10:53
